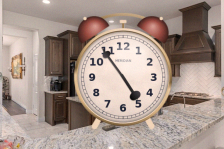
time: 4:54
